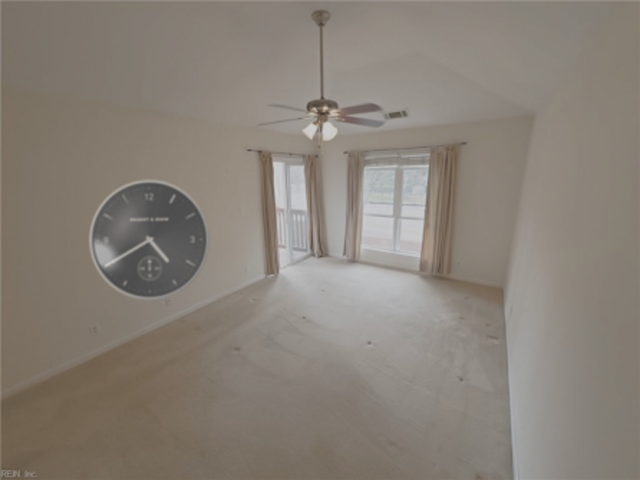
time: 4:40
